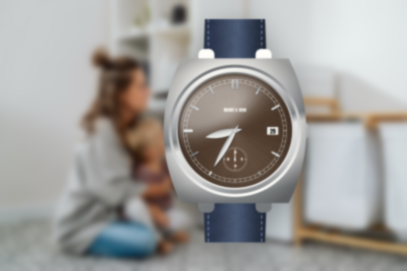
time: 8:35
